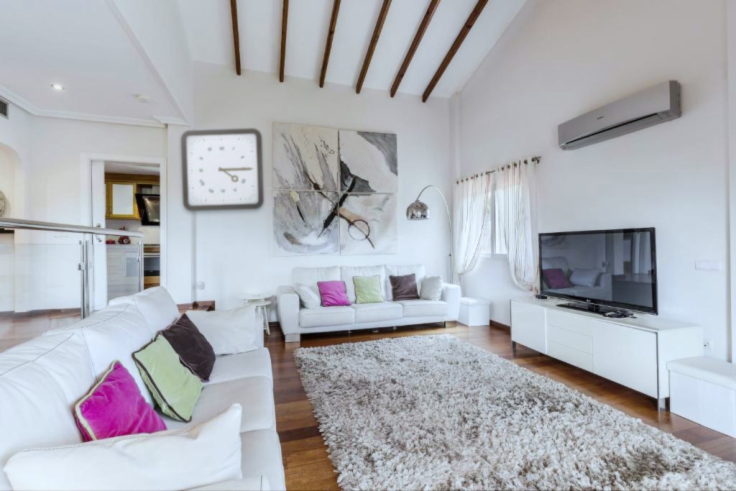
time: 4:15
